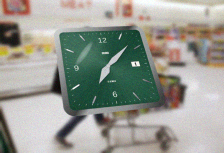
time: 7:08
